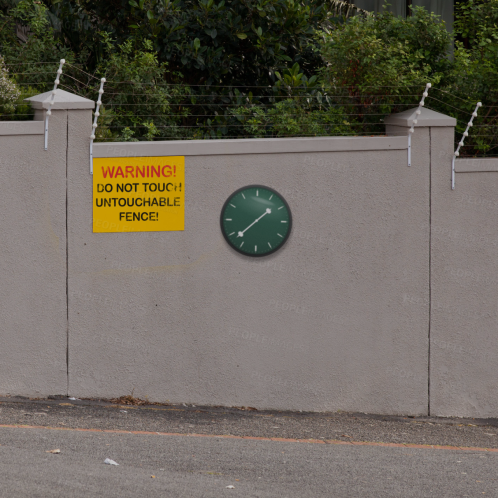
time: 1:38
